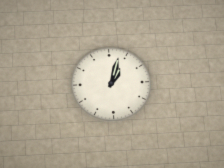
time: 1:03
